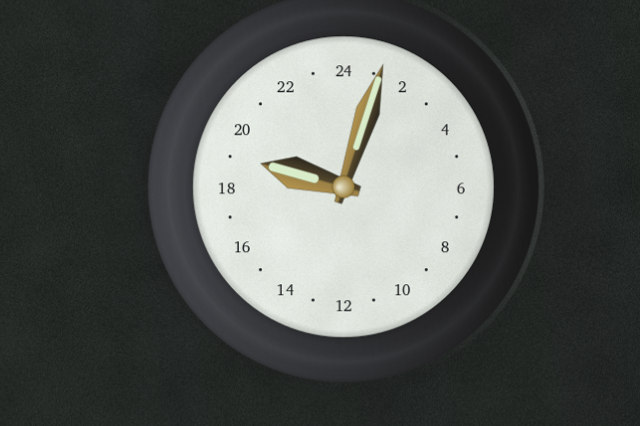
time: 19:03
